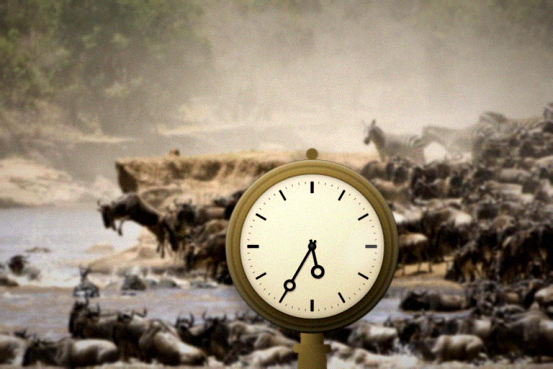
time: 5:35
